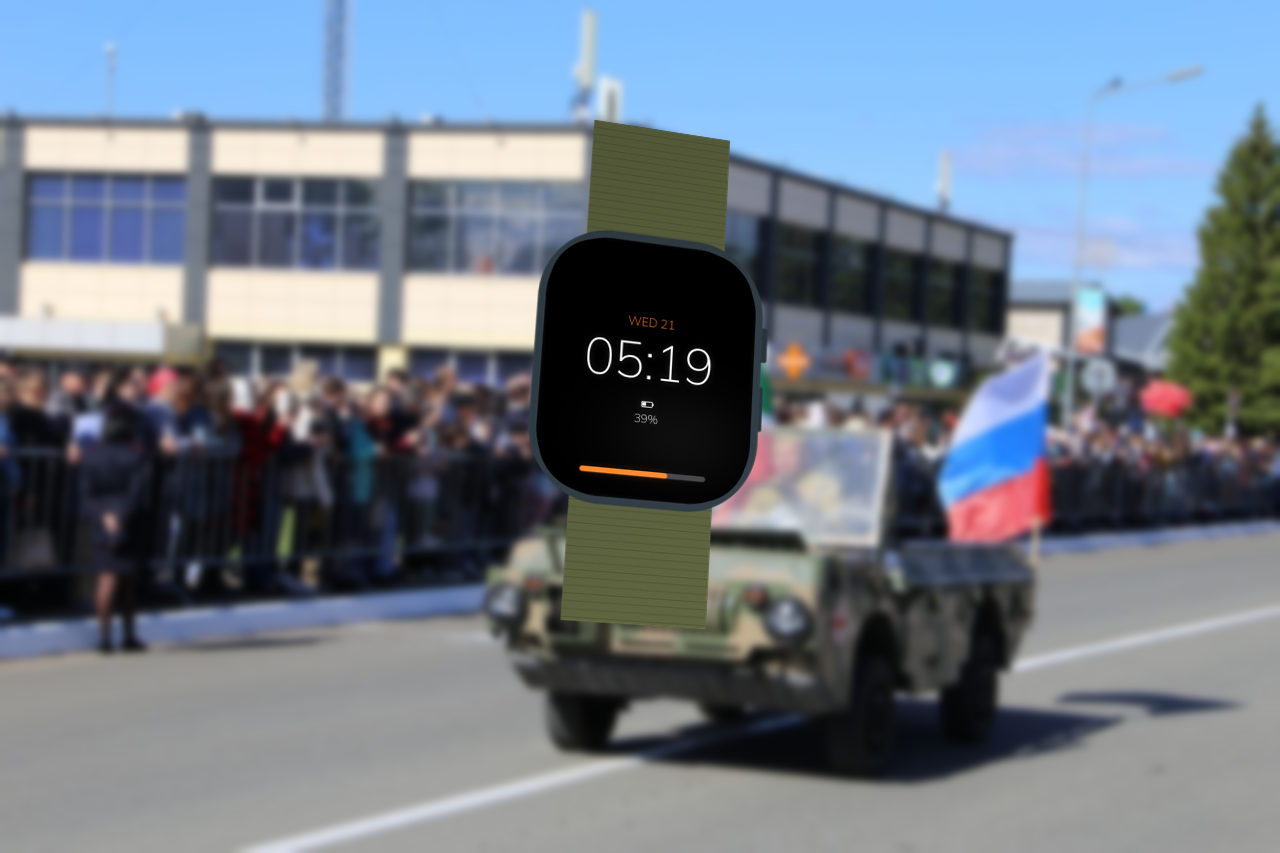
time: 5:19
